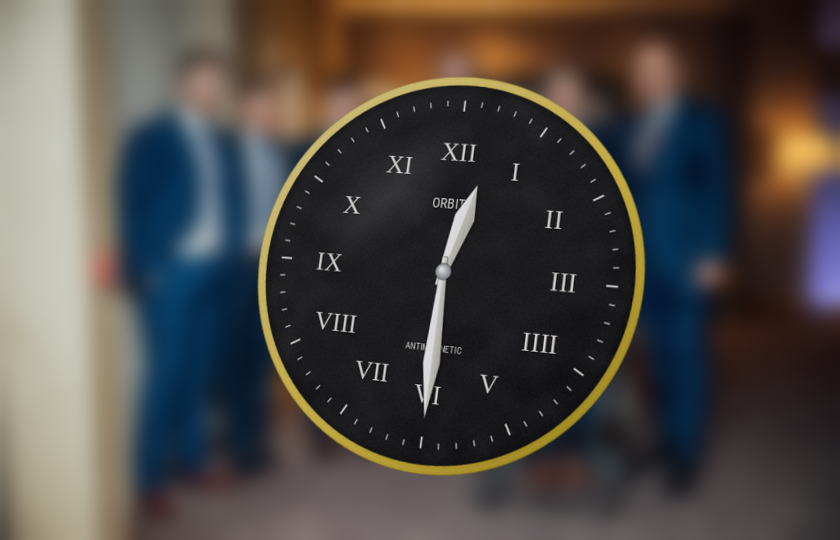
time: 12:30
